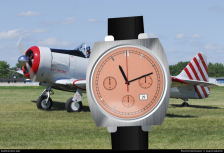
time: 11:12
